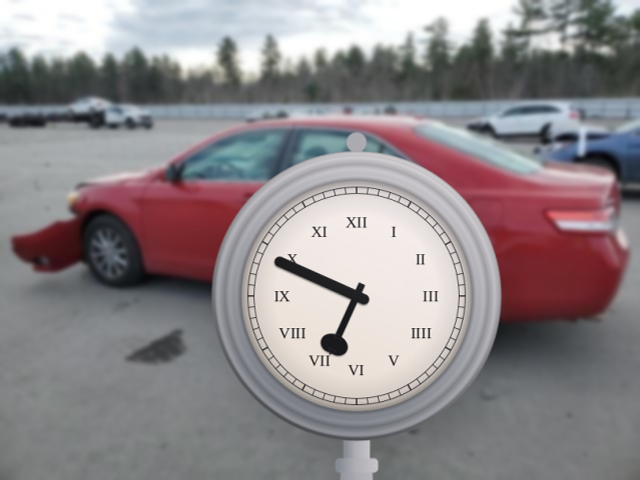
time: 6:49
